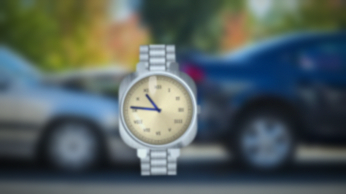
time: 10:46
